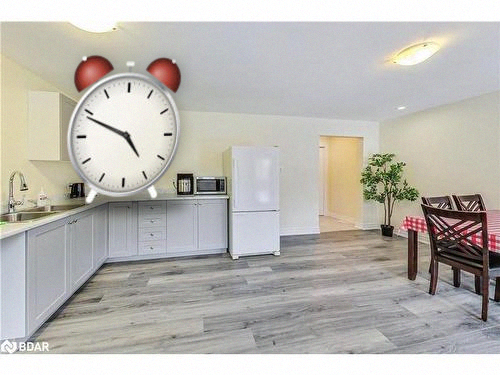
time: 4:49
